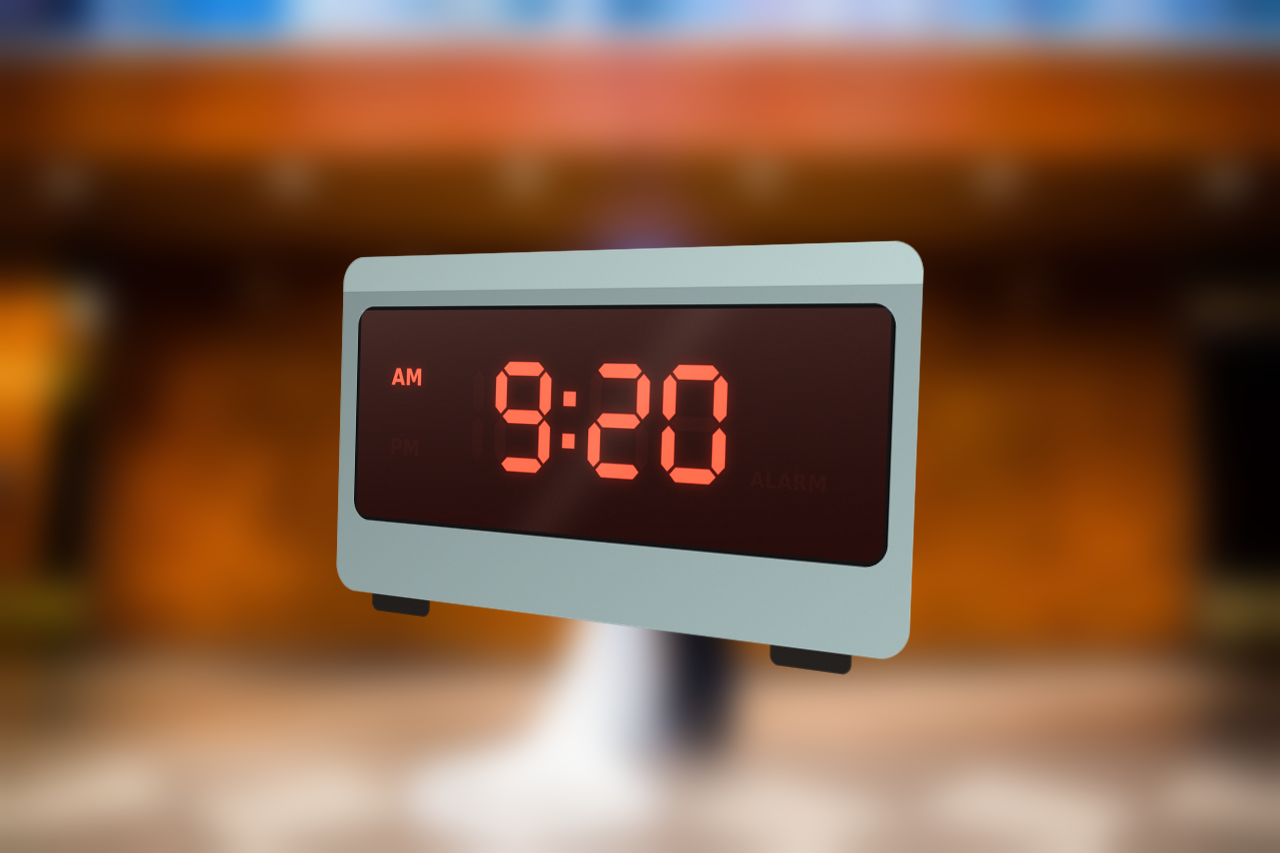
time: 9:20
